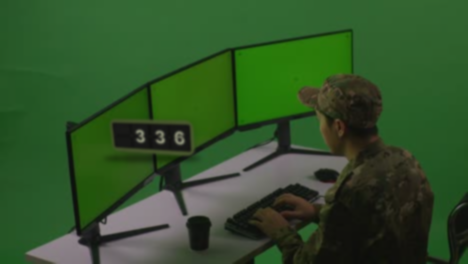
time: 3:36
